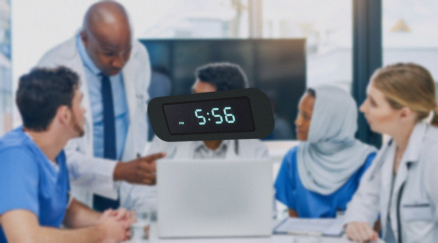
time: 5:56
